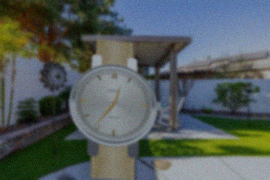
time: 12:36
